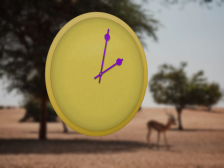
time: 2:02
